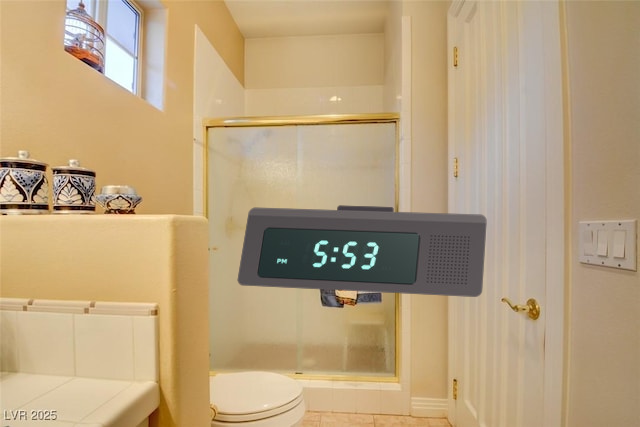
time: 5:53
